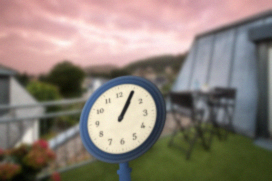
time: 1:05
